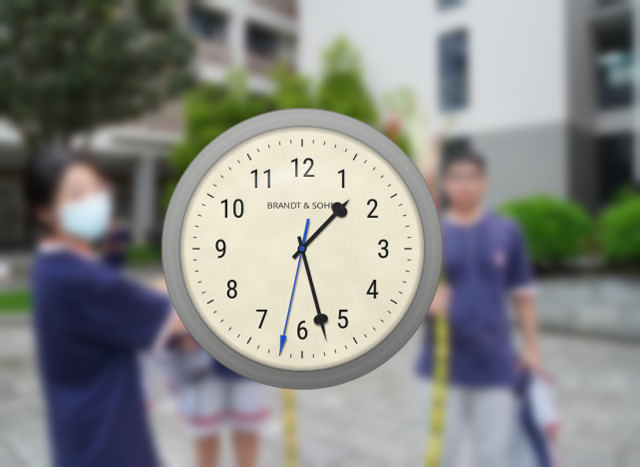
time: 1:27:32
